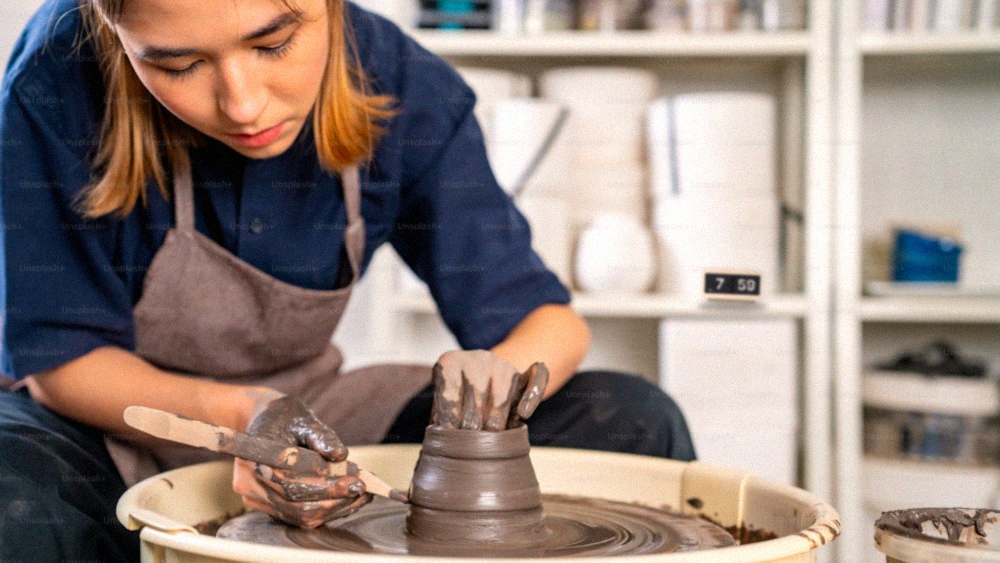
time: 7:59
